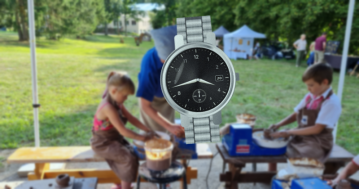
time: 3:43
